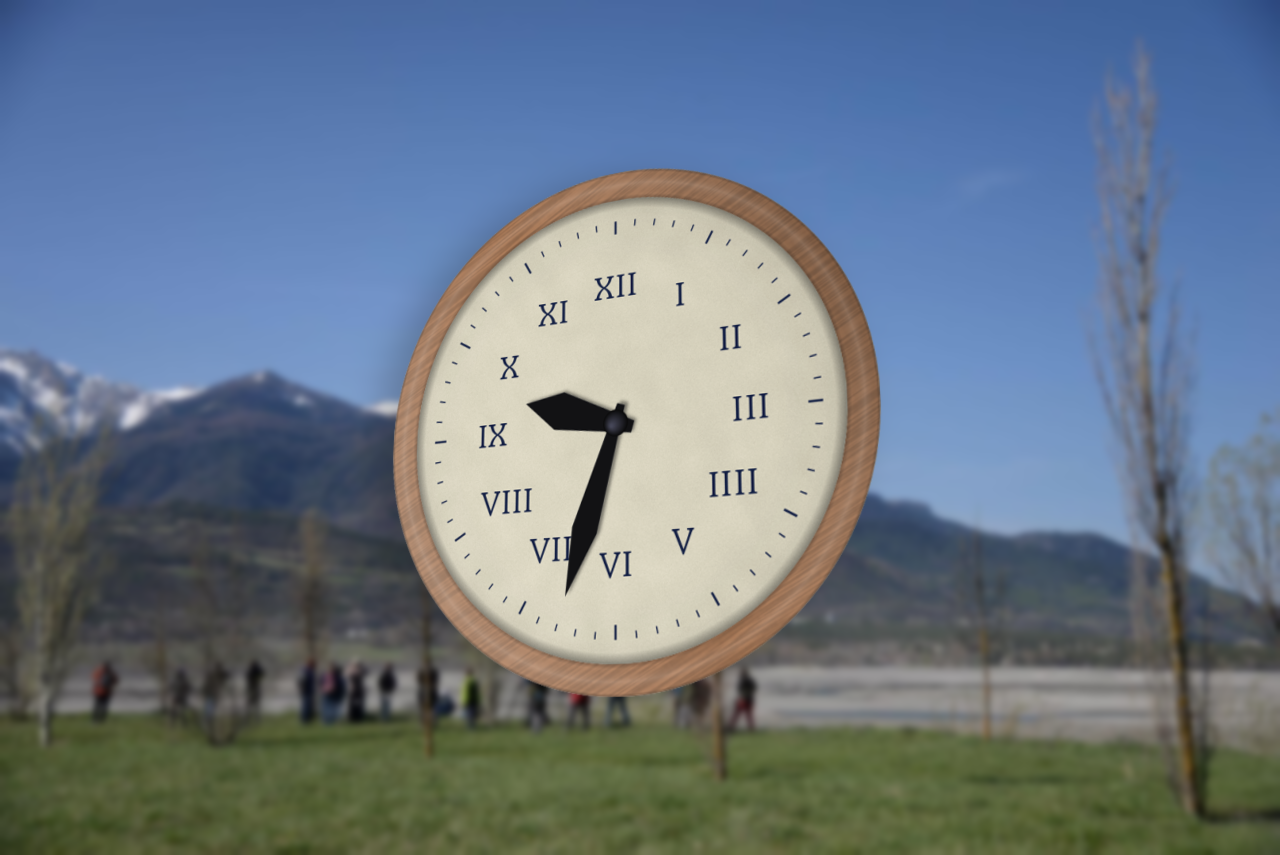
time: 9:33
